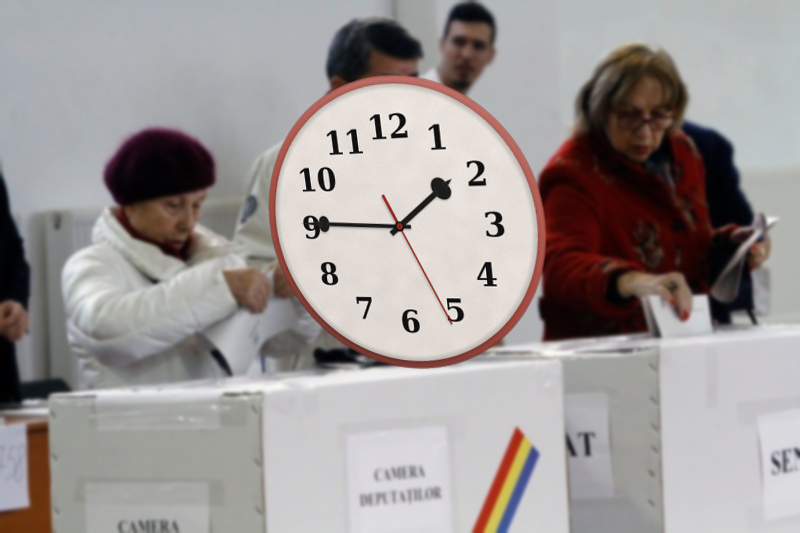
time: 1:45:26
